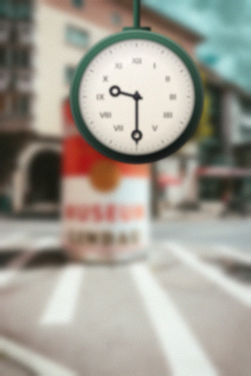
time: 9:30
